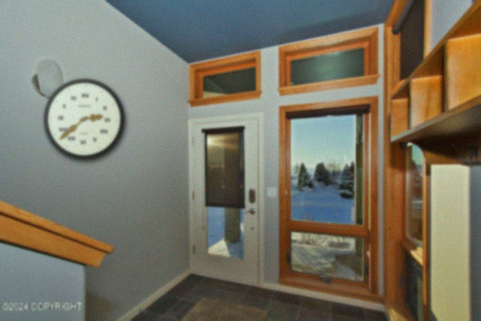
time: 2:38
